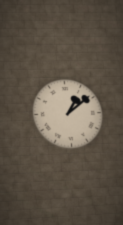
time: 1:09
